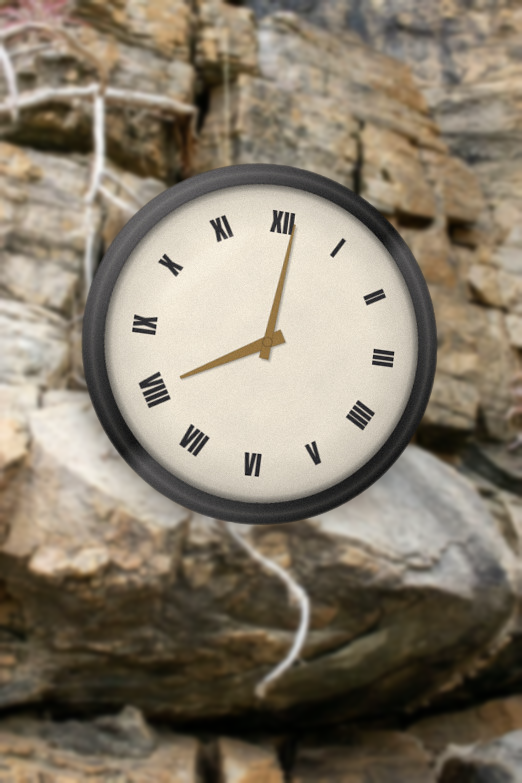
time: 8:01
